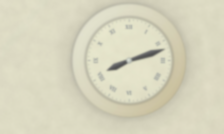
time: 8:12
